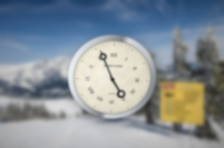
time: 4:56
